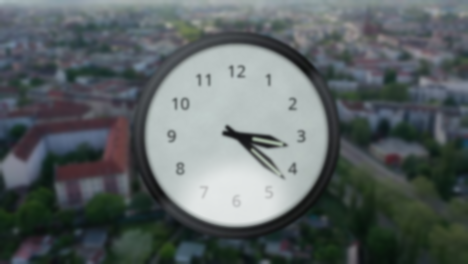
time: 3:22
